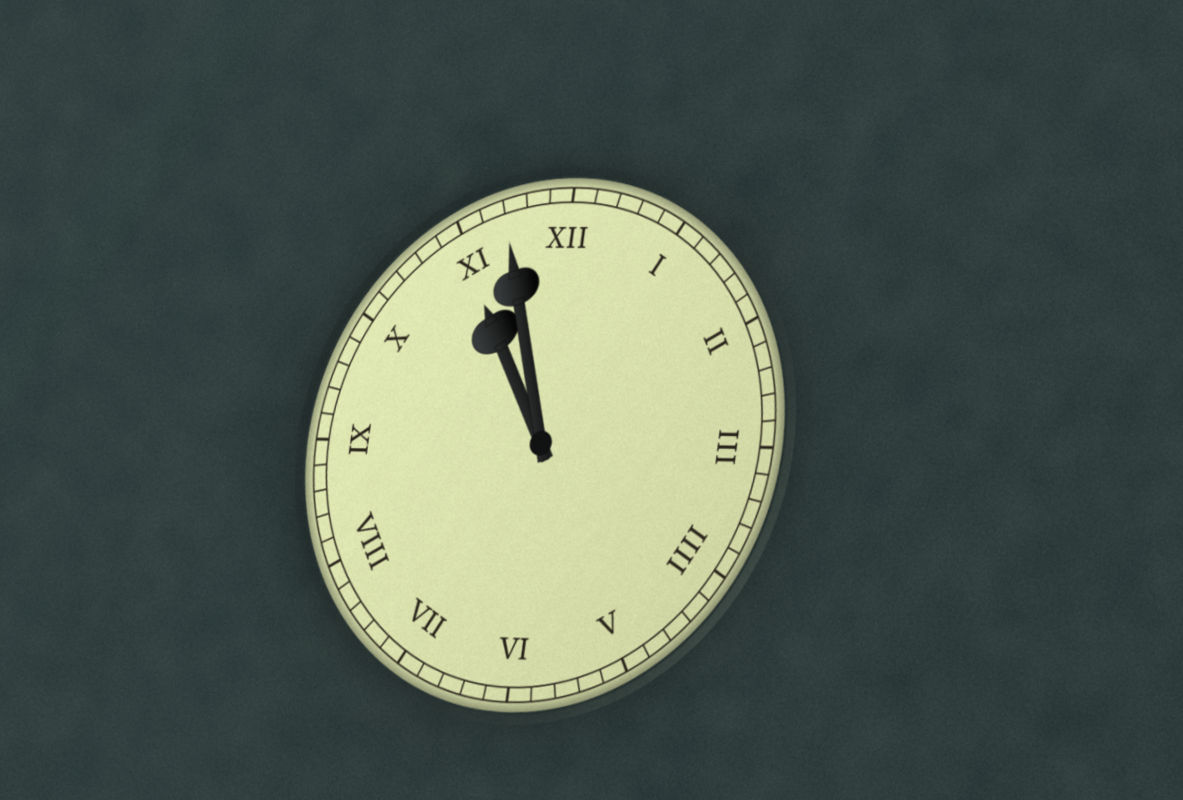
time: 10:57
